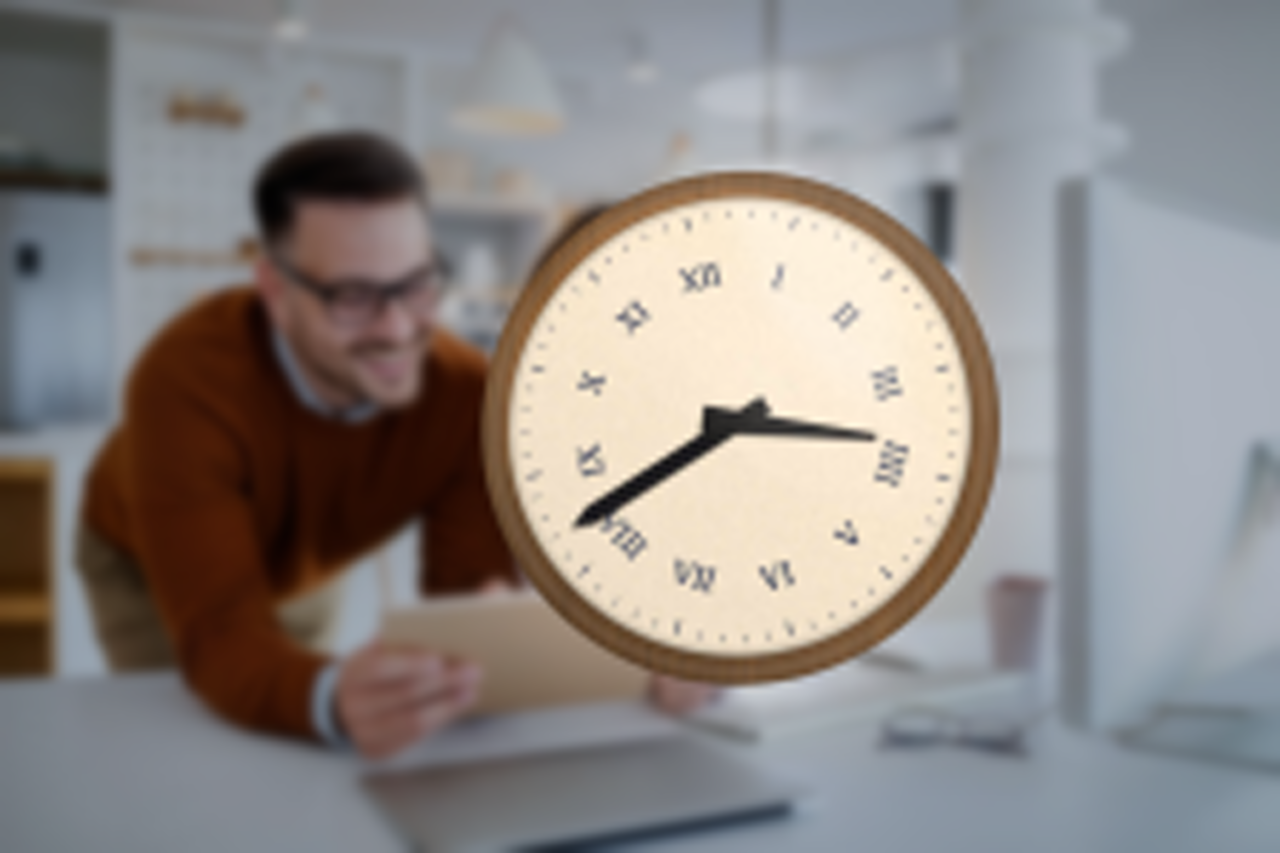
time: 3:42
